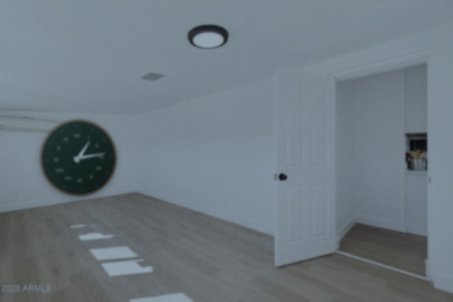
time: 1:14
